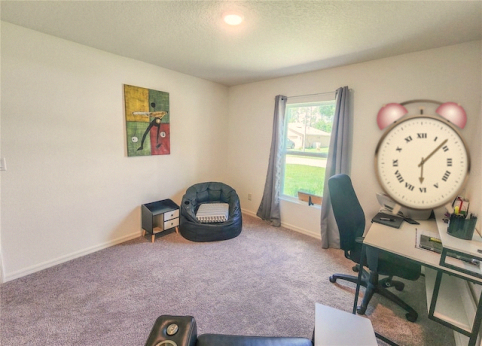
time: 6:08
